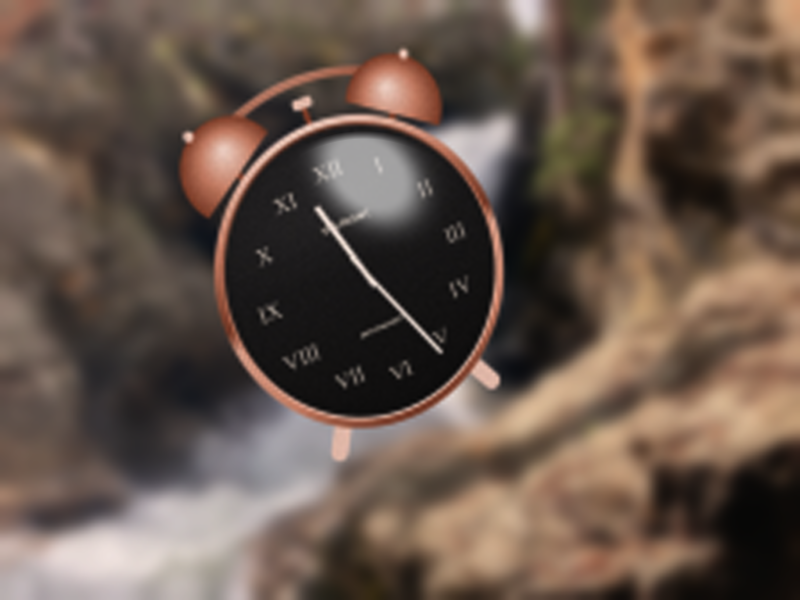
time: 11:26
